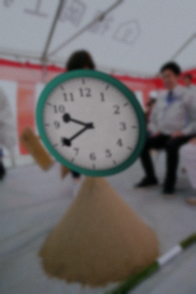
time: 9:39
